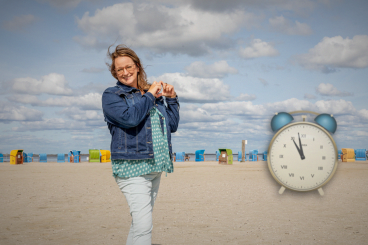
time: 10:58
